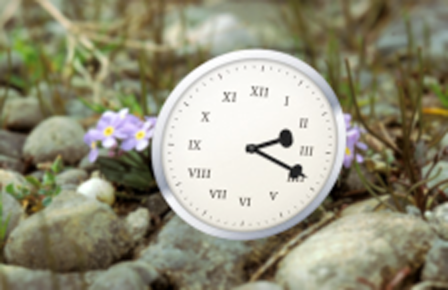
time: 2:19
